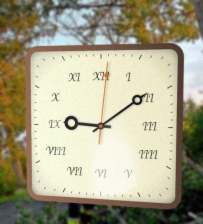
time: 9:09:01
